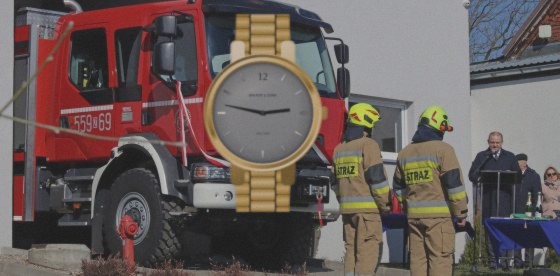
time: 2:47
